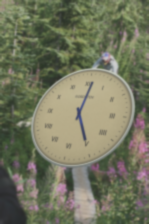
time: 5:01
